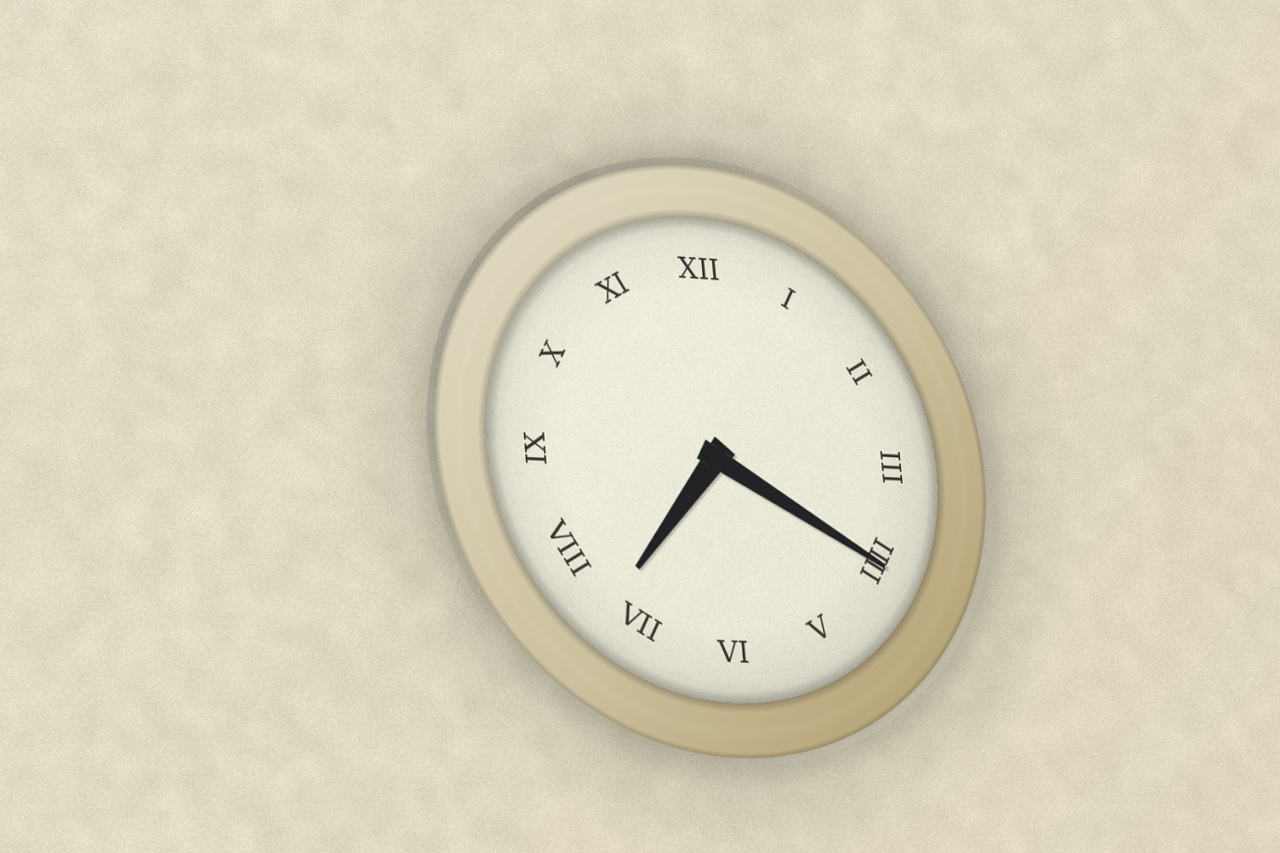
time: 7:20
